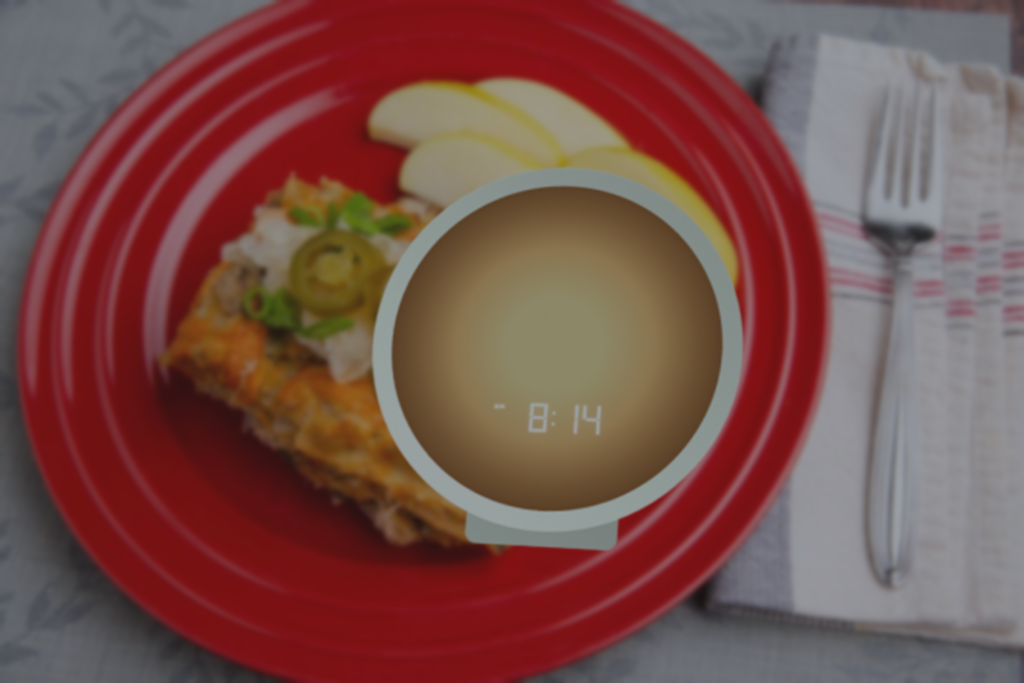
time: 8:14
